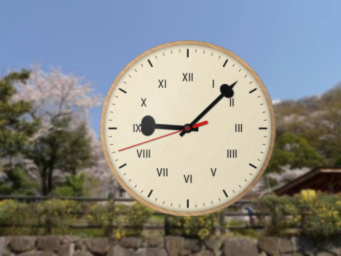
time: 9:07:42
